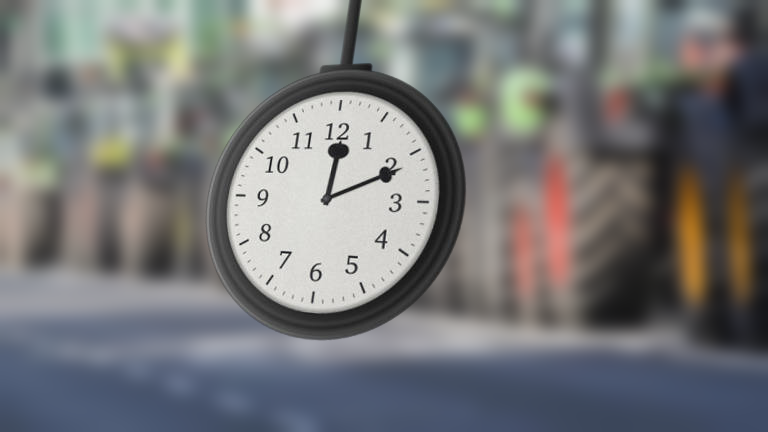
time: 12:11
